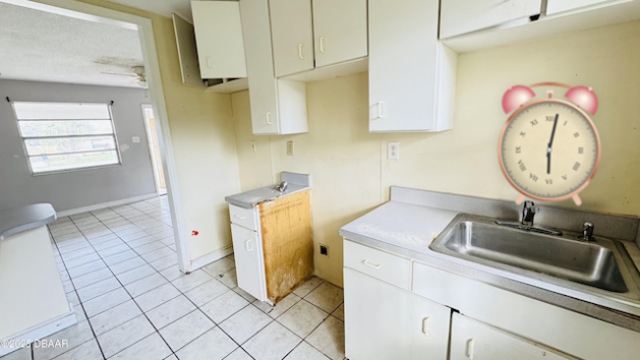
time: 6:02
